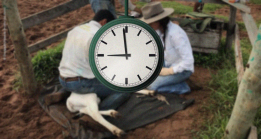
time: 8:59
